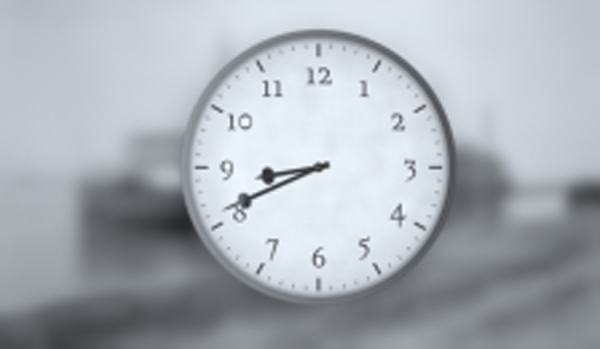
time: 8:41
